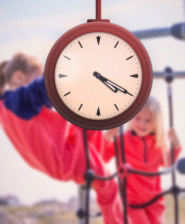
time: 4:20
